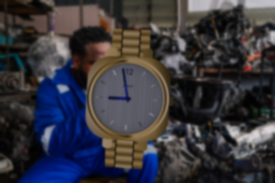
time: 8:58
